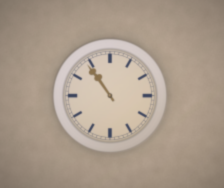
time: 10:54
